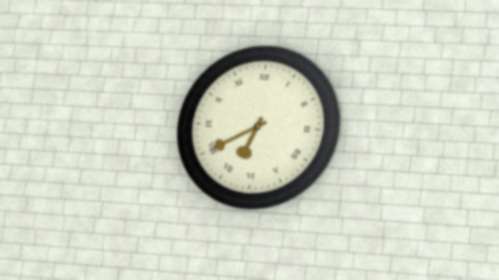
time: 6:40
